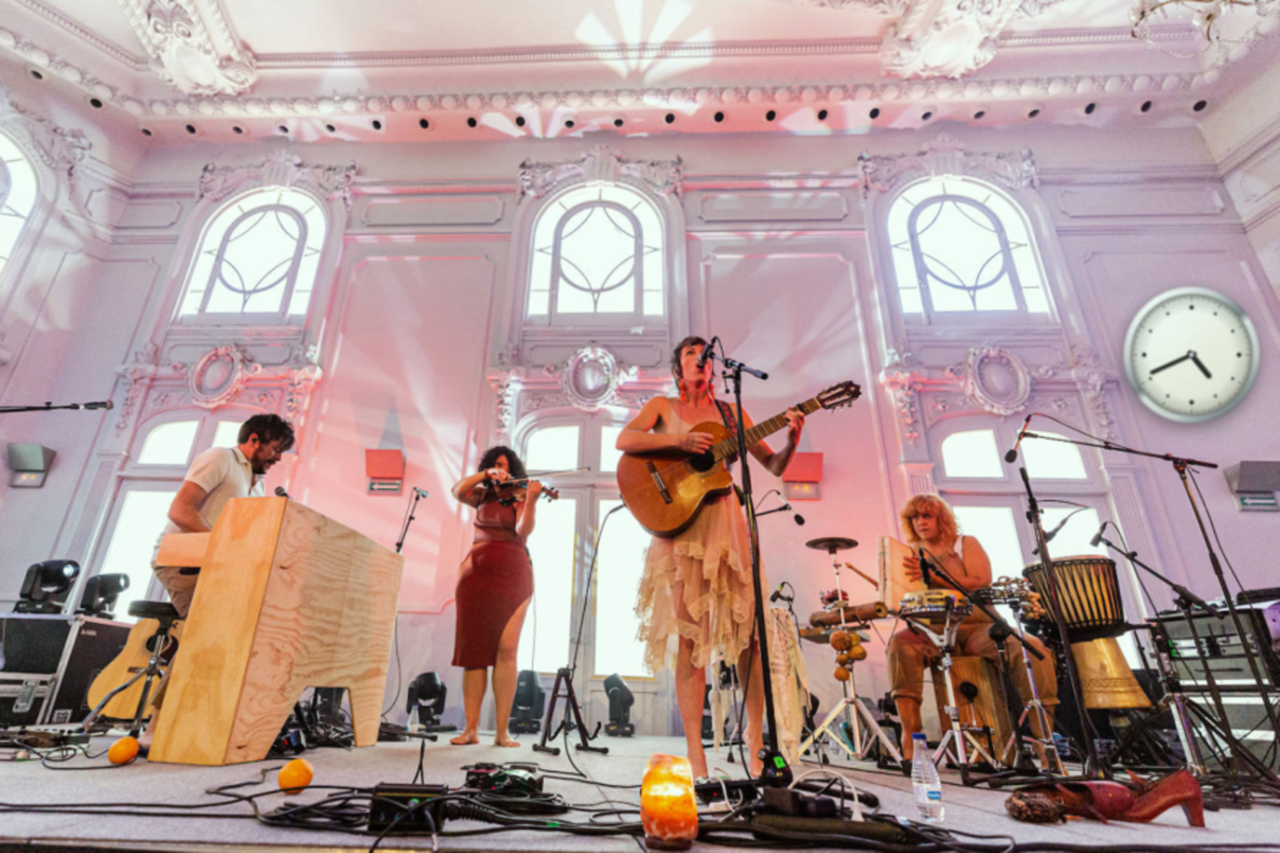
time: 4:41
